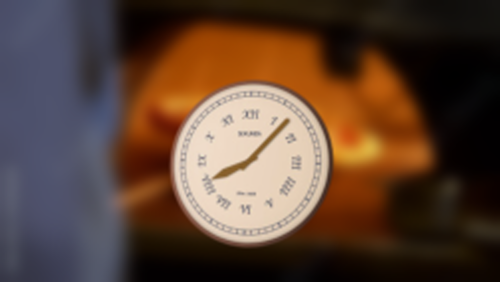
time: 8:07
